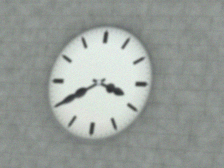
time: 3:40
